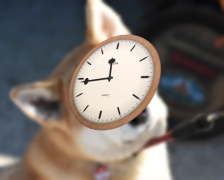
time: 11:44
